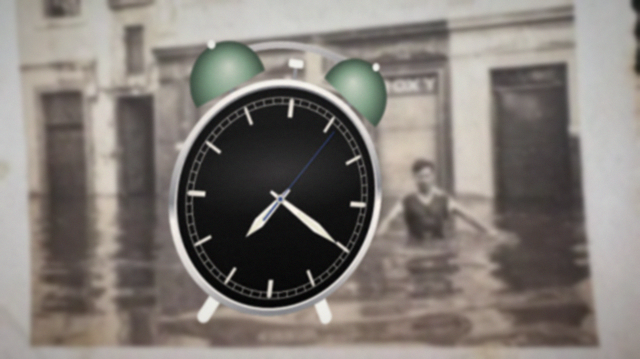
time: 7:20:06
